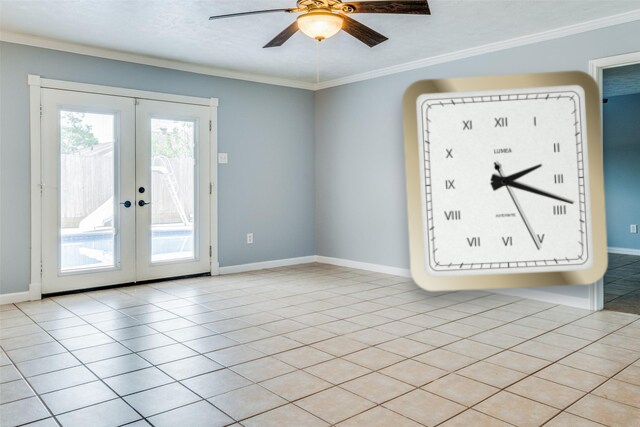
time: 2:18:26
